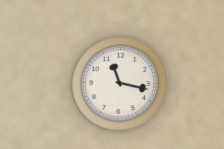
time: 11:17
